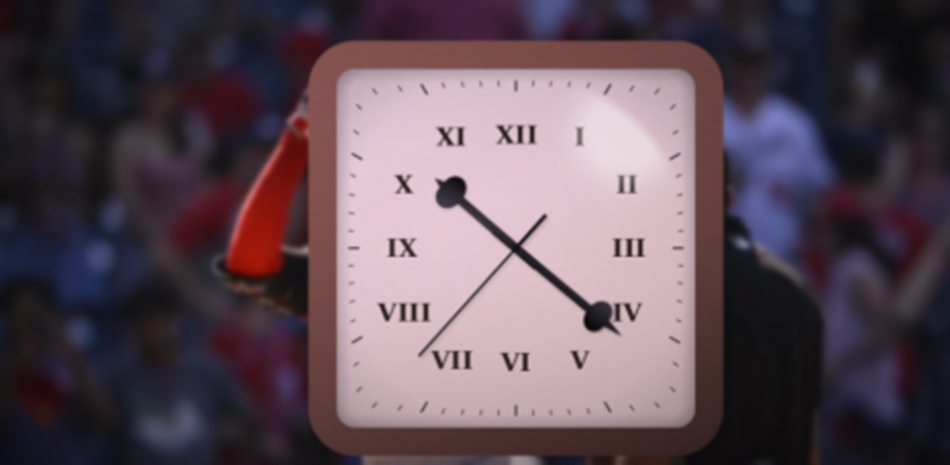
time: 10:21:37
